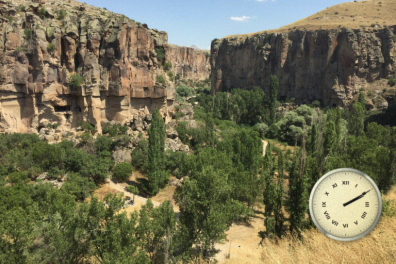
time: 2:10
